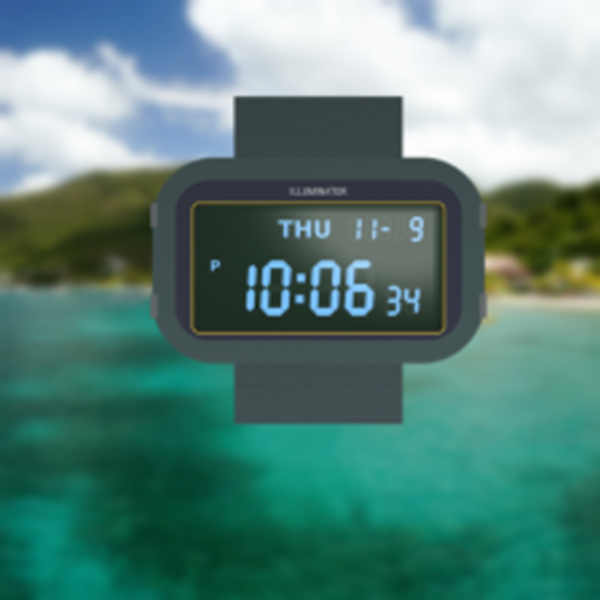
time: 10:06:34
